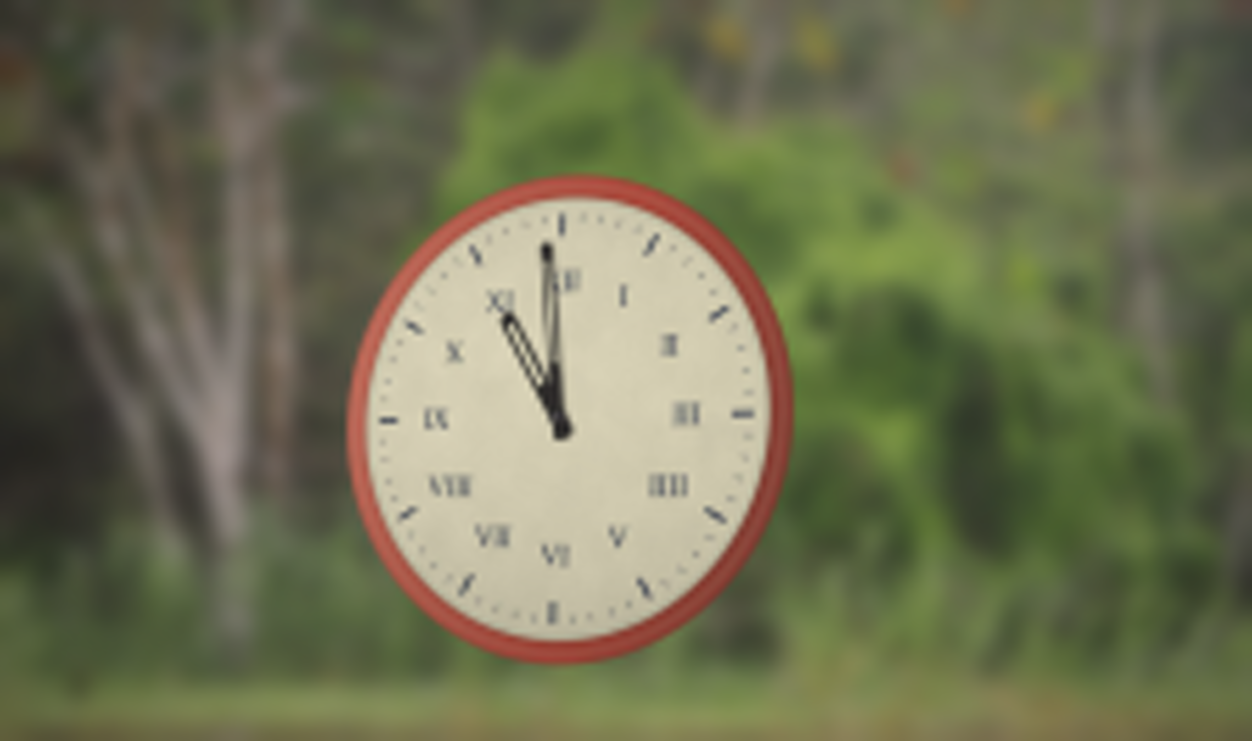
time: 10:59
